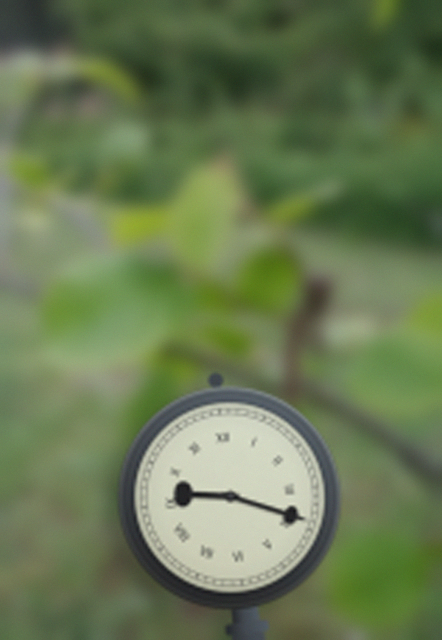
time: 9:19
